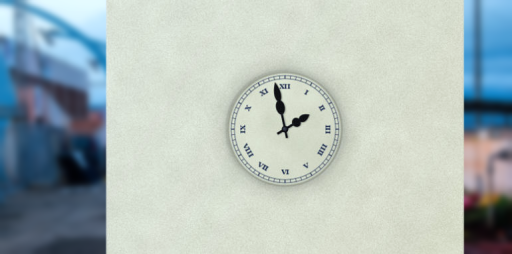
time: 1:58
